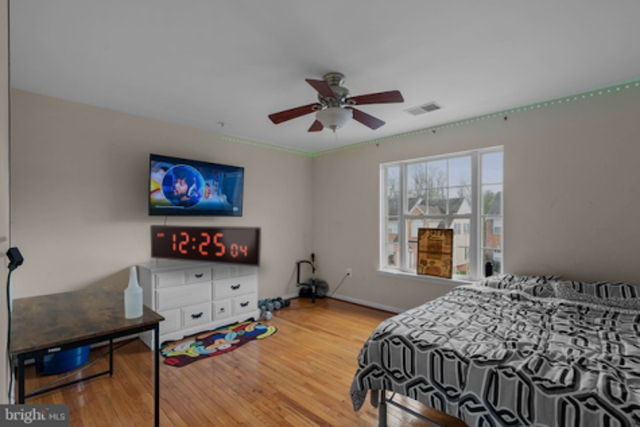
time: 12:25:04
